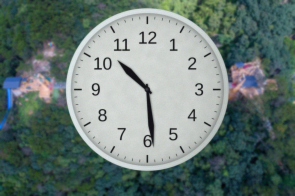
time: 10:29
